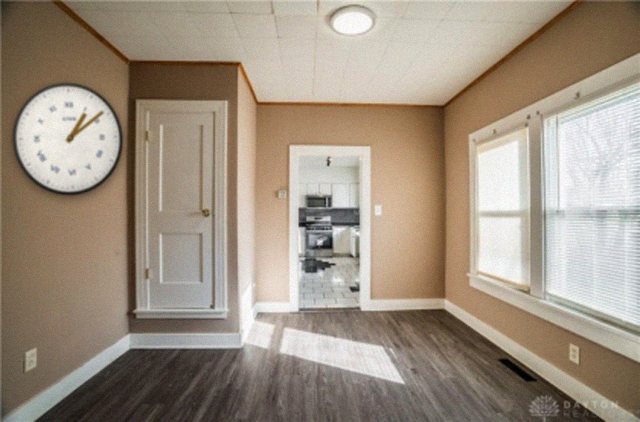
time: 1:09
